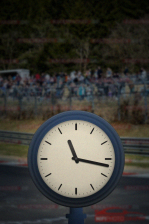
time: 11:17
